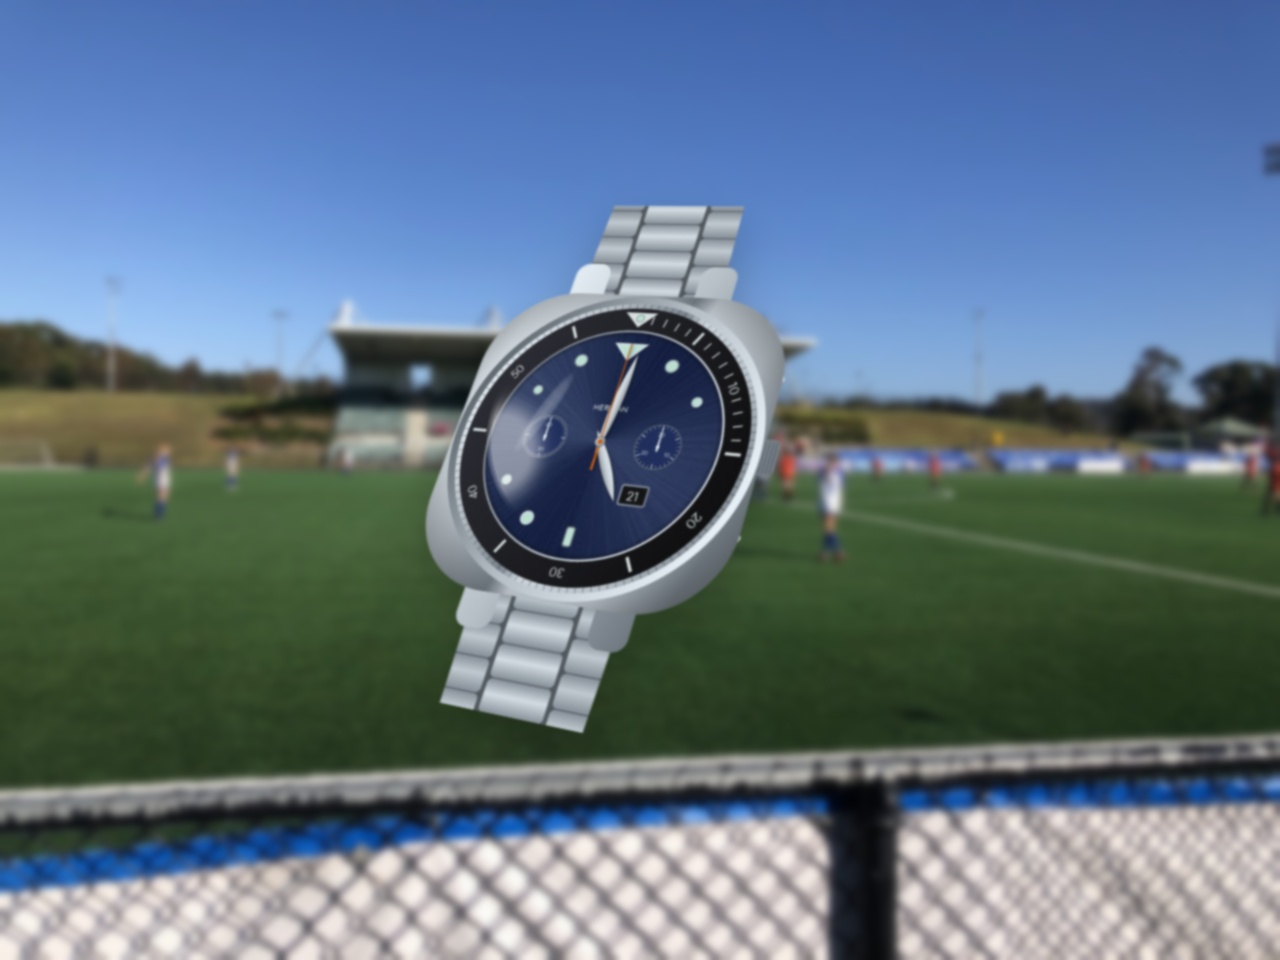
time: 5:01
